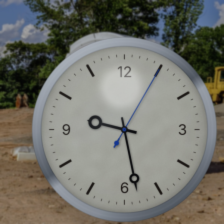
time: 9:28:05
